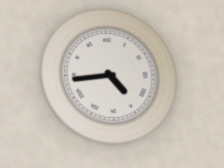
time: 4:44
